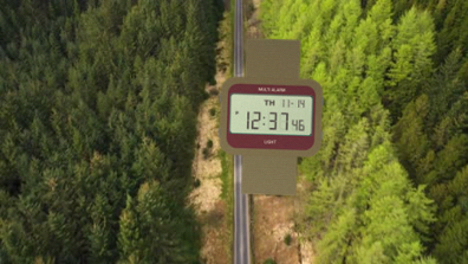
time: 12:37:46
